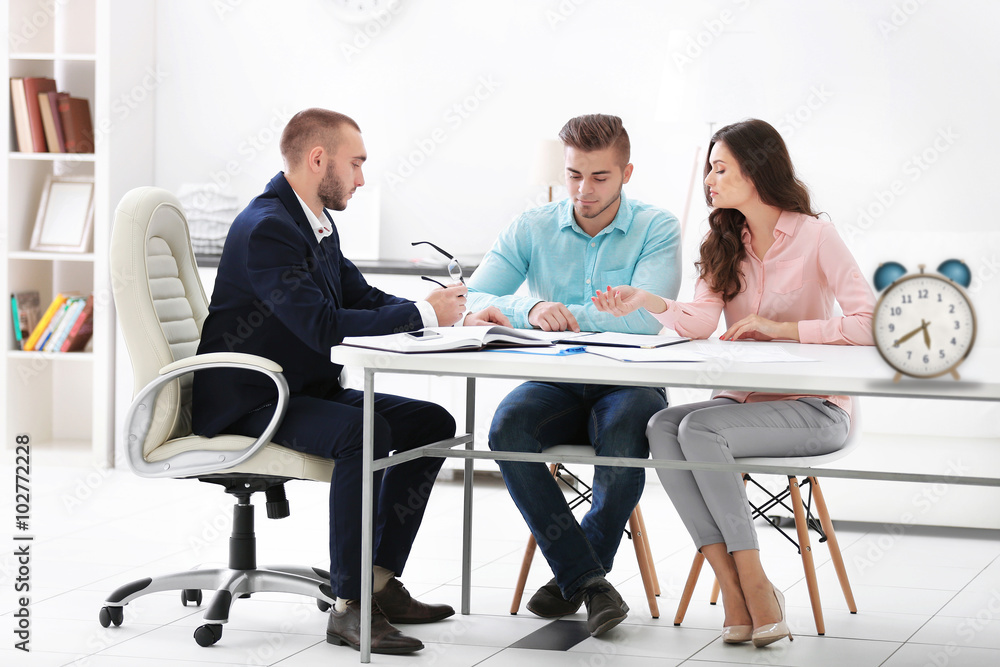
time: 5:40
